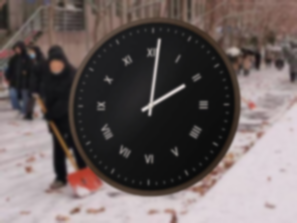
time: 2:01
